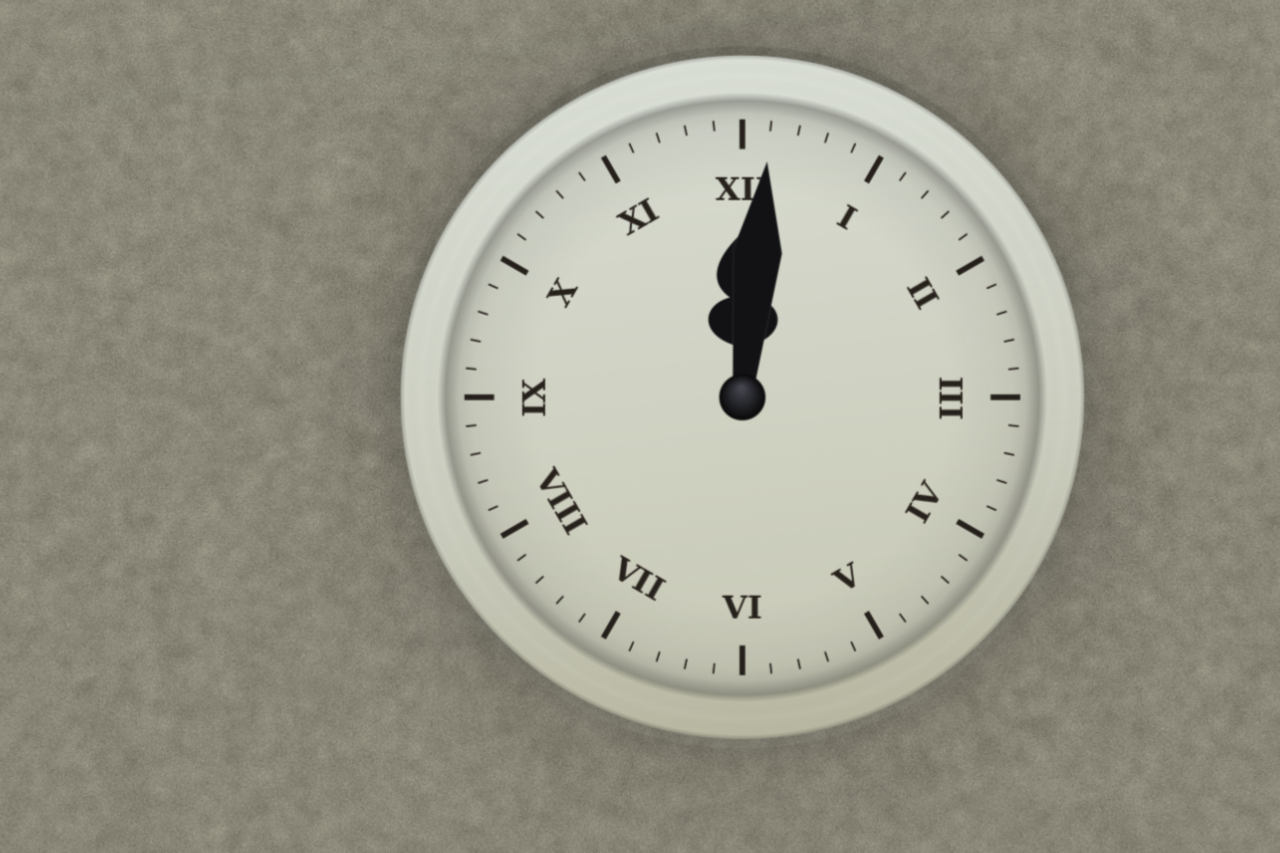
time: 12:01
